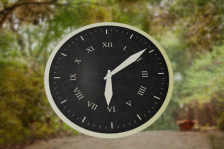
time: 6:09
